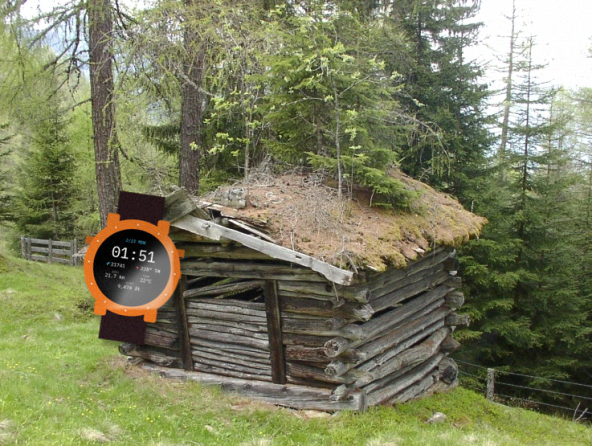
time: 1:51
